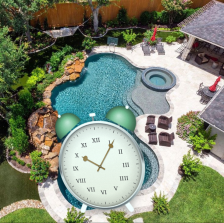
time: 10:06
